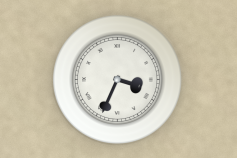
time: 3:34
